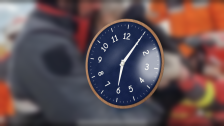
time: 6:05
